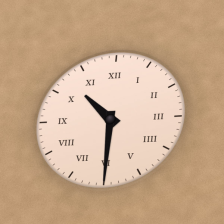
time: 10:30
